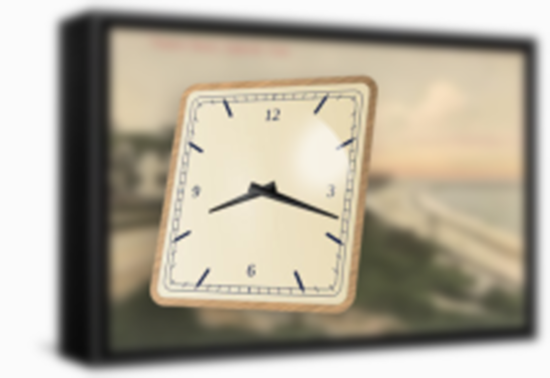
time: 8:18
